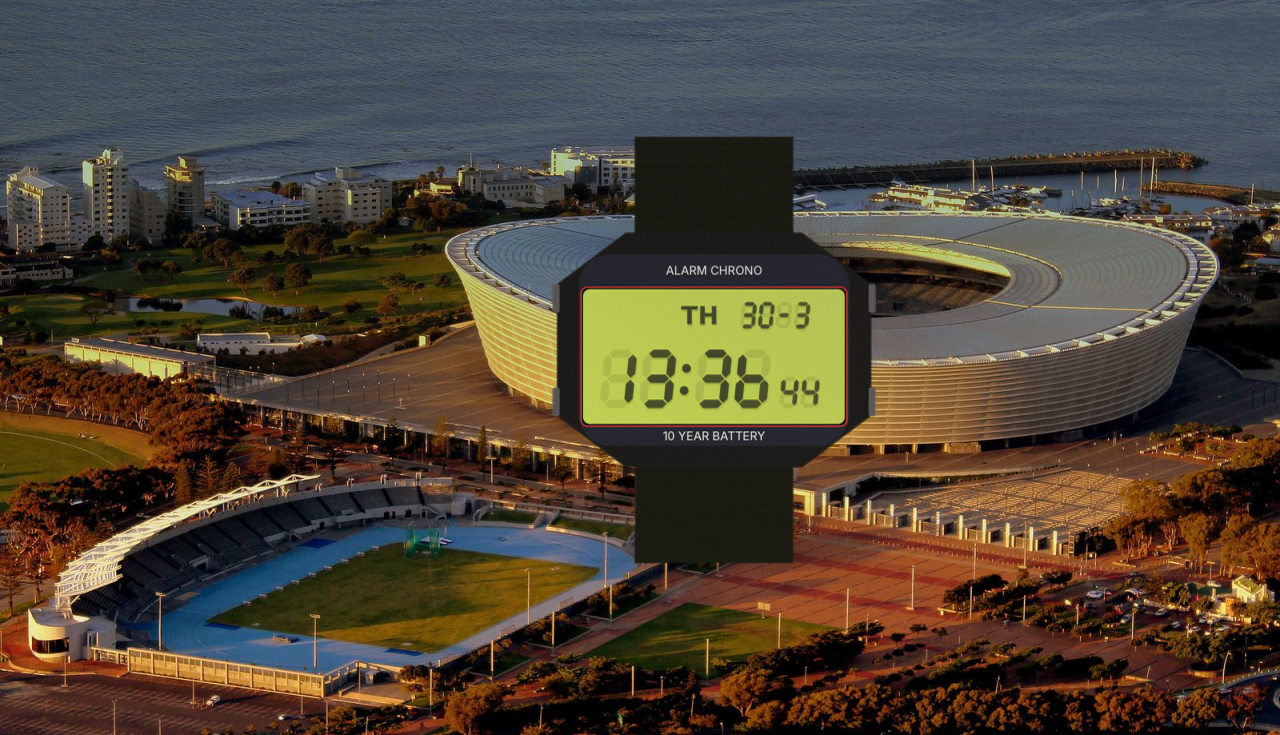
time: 13:36:44
